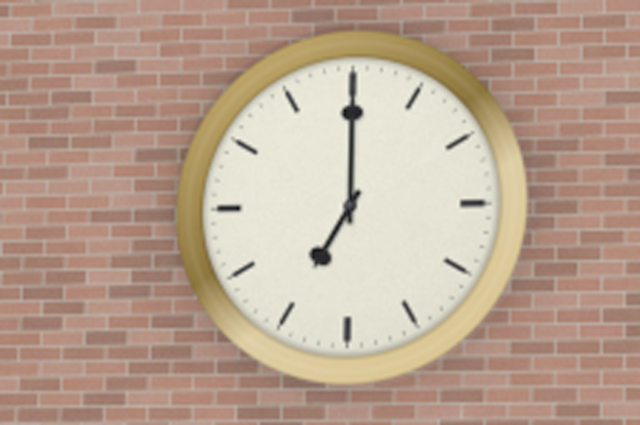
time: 7:00
